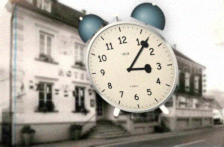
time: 3:07
